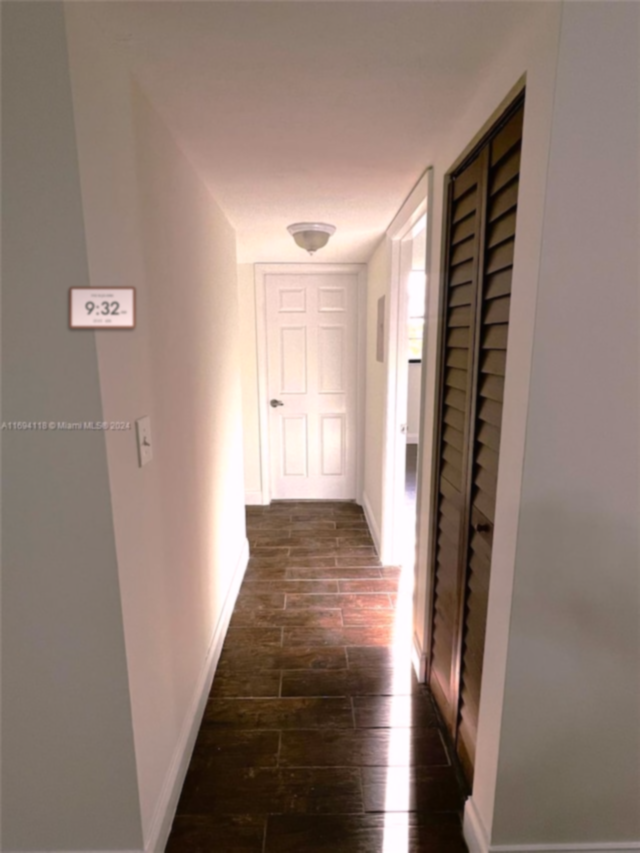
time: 9:32
